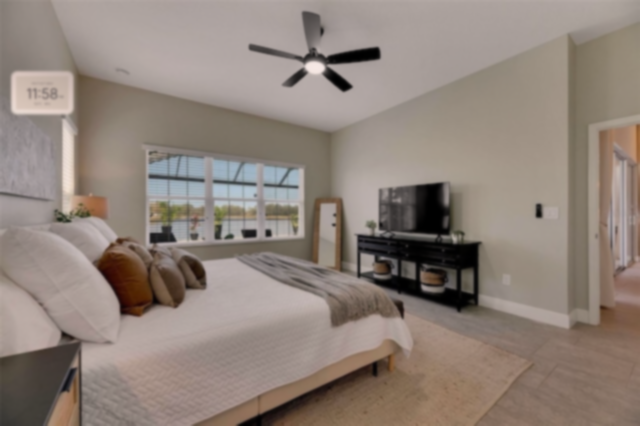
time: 11:58
